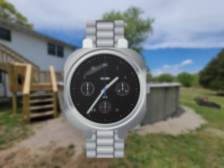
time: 1:36
